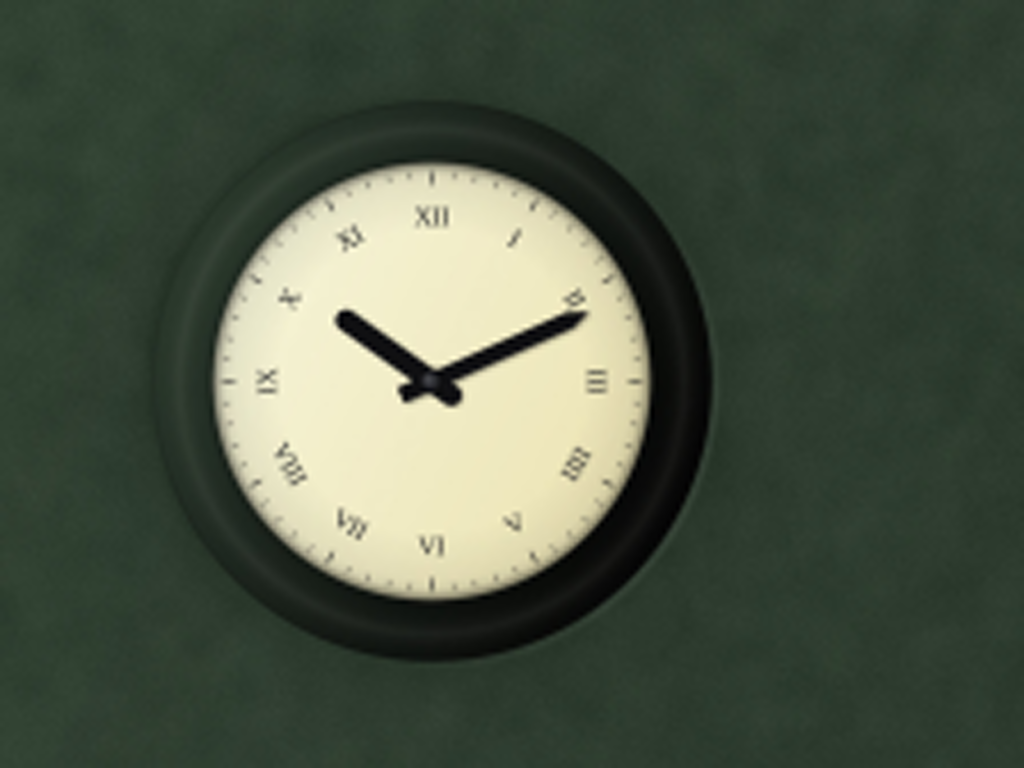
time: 10:11
